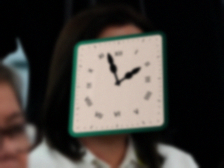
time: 1:57
